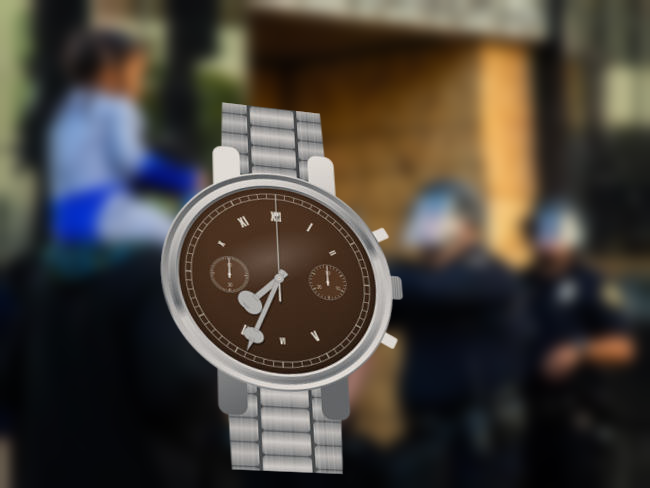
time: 7:34
